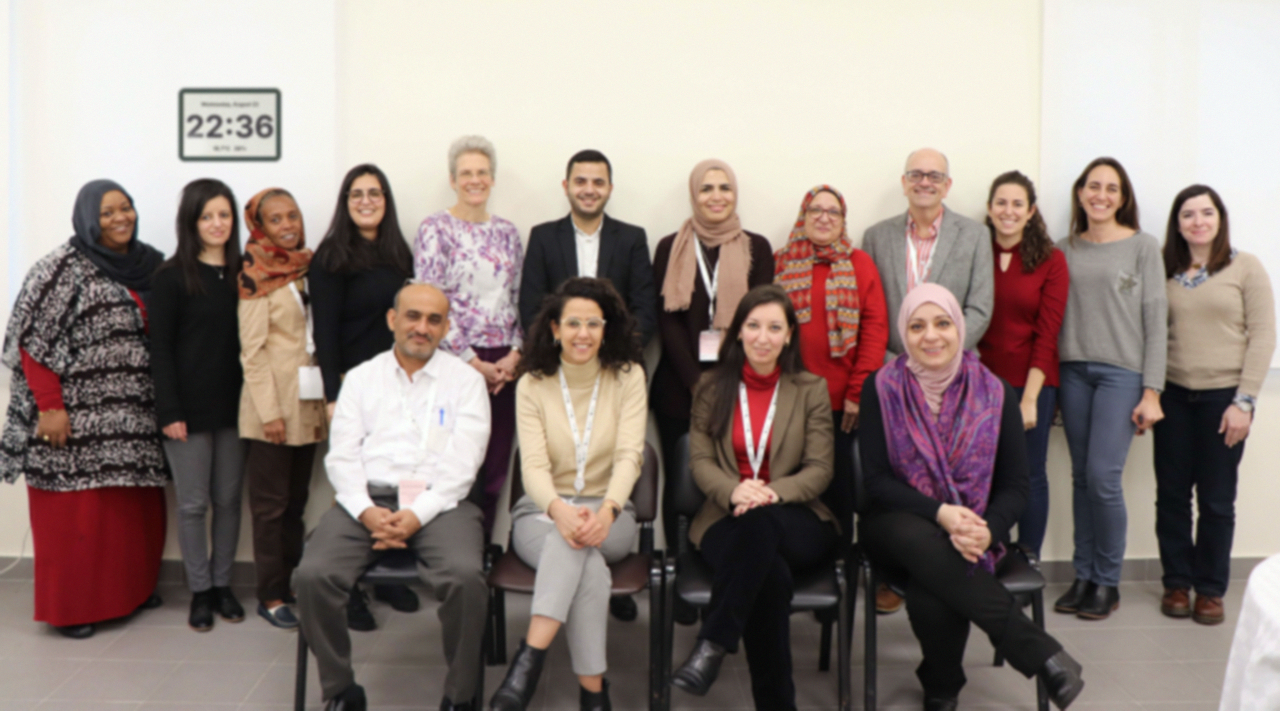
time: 22:36
